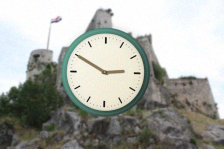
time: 2:50
